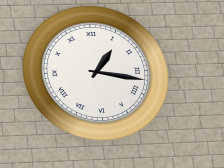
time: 1:17
